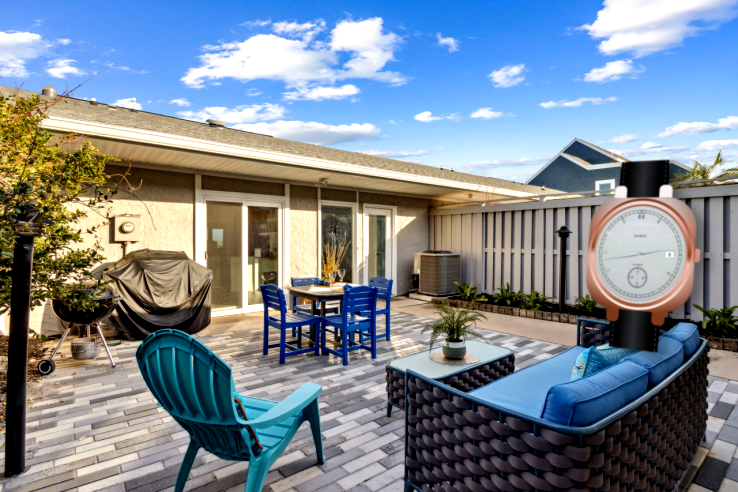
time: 2:43
